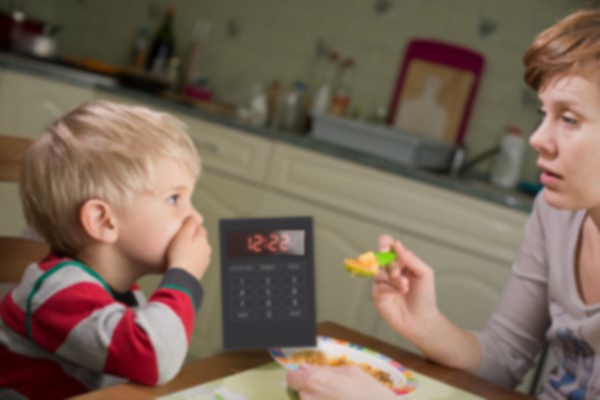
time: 12:22
